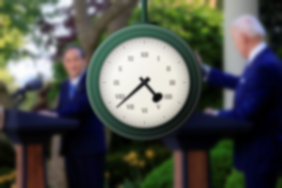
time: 4:38
